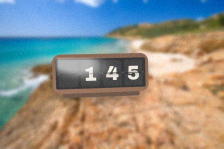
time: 1:45
